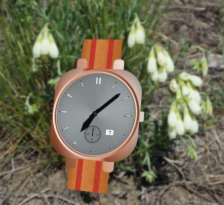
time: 7:08
